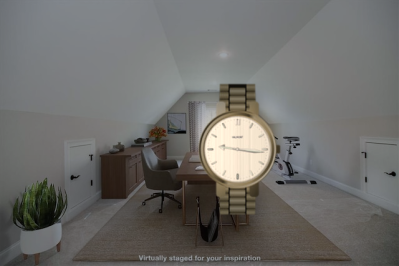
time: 9:16
